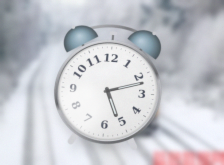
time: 5:12
